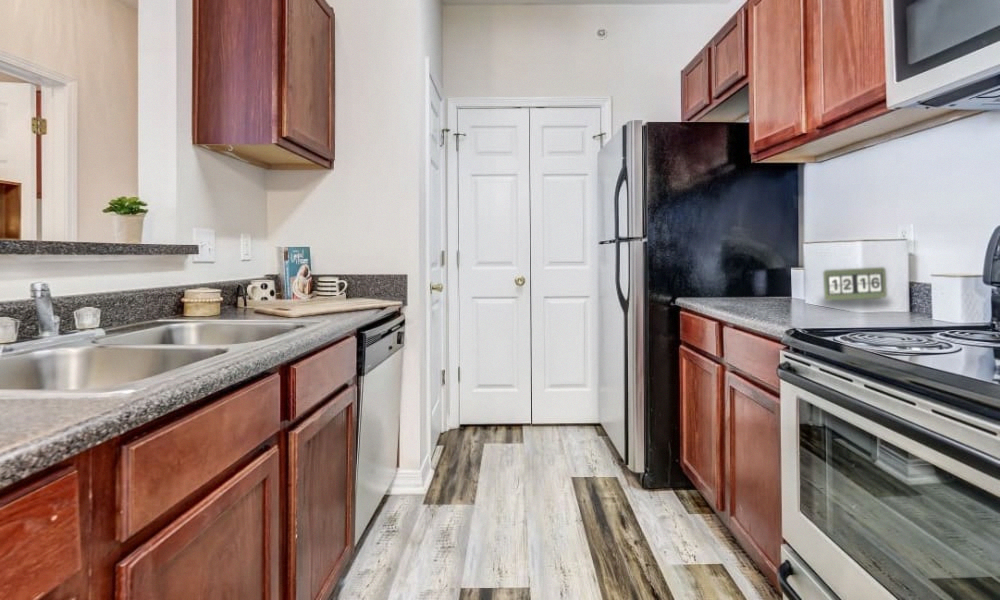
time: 12:16
